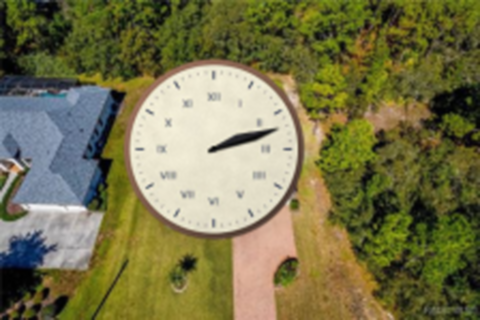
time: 2:12
